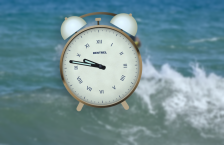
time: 9:47
